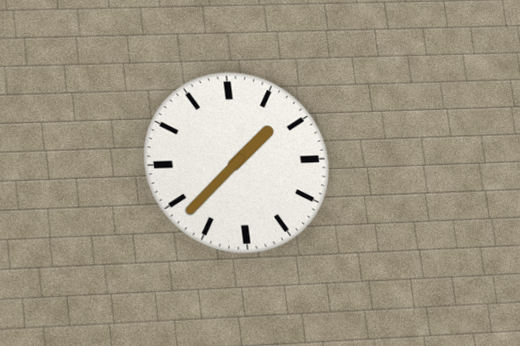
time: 1:38
